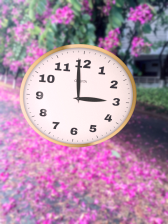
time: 2:59
